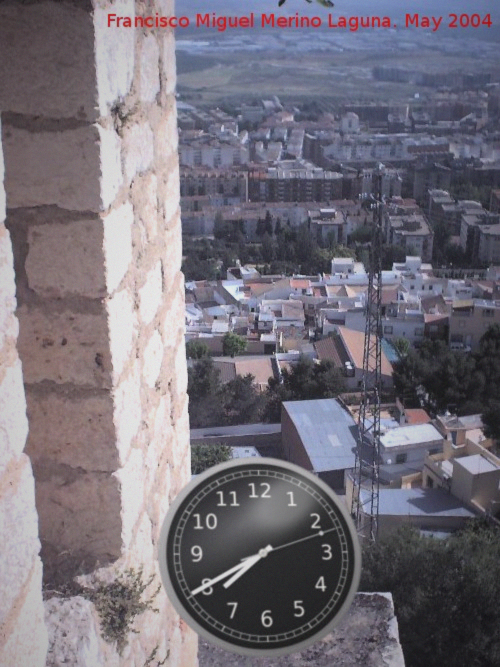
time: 7:40:12
